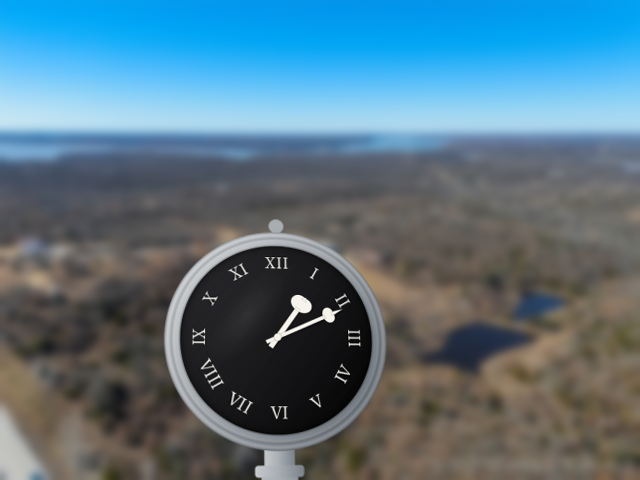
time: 1:11
